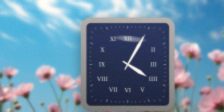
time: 4:05
